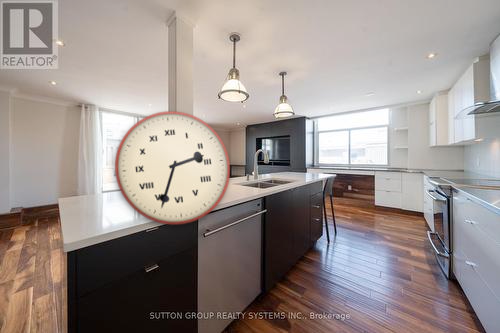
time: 2:34
